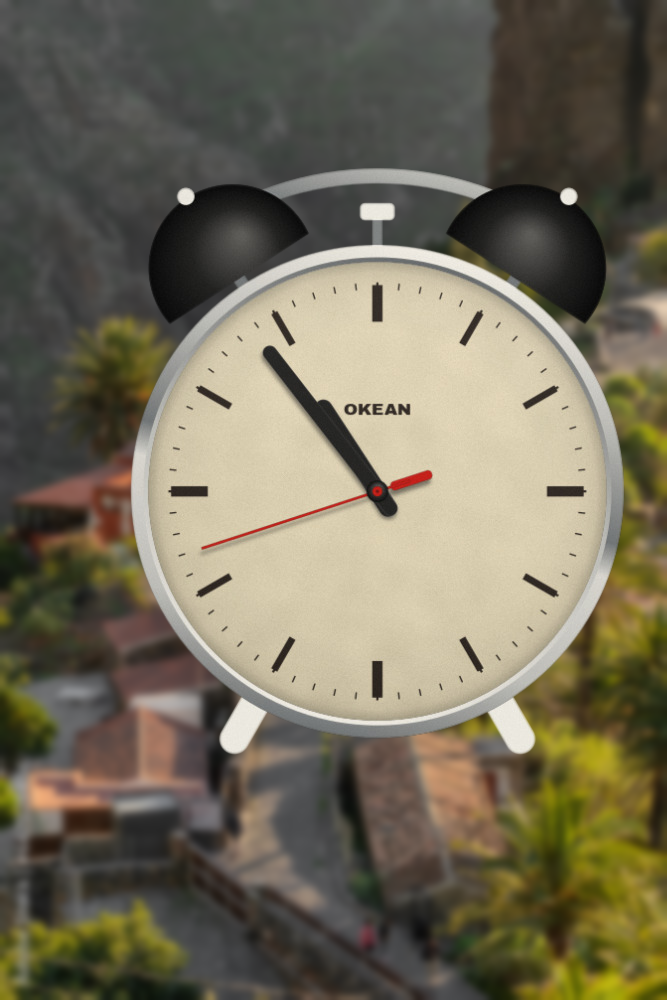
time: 10:53:42
